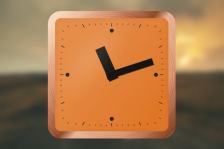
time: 11:12
